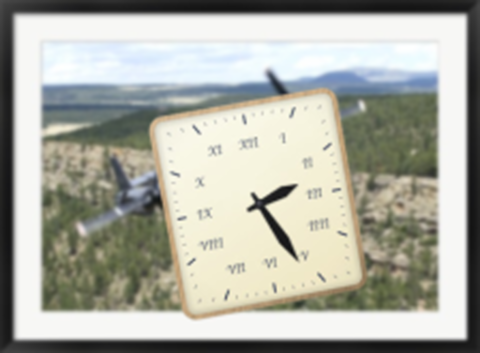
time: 2:26
